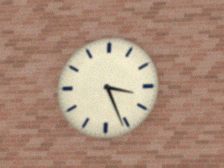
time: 3:26
